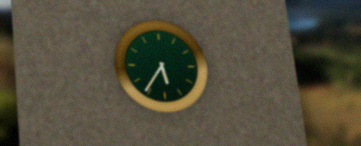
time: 5:36
